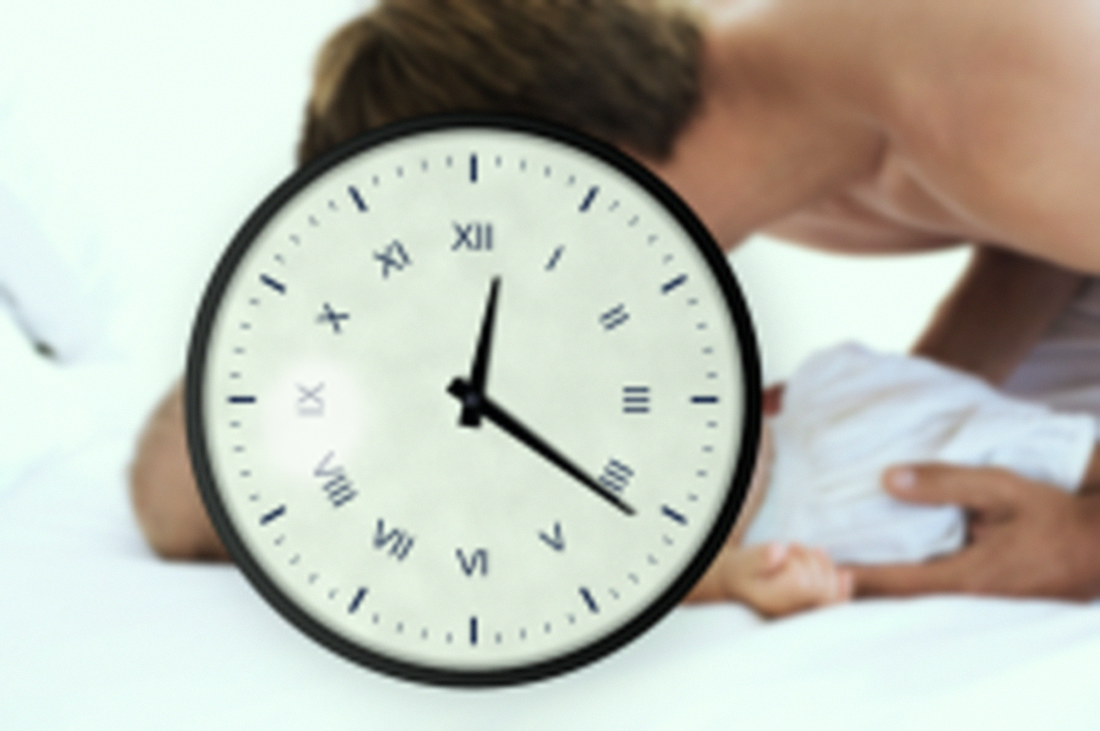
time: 12:21
